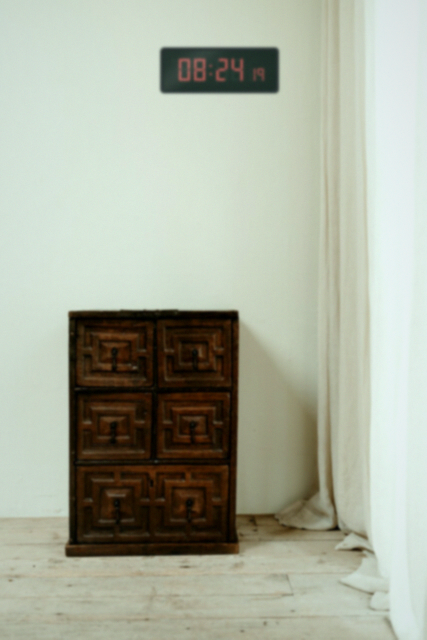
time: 8:24:19
